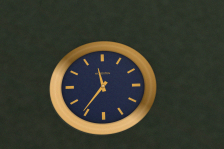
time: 11:36
